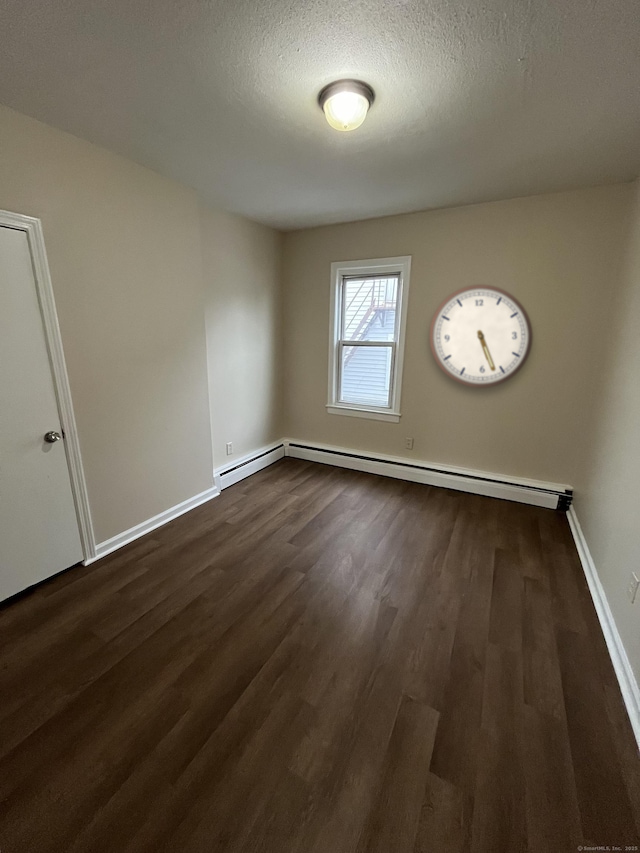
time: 5:27
